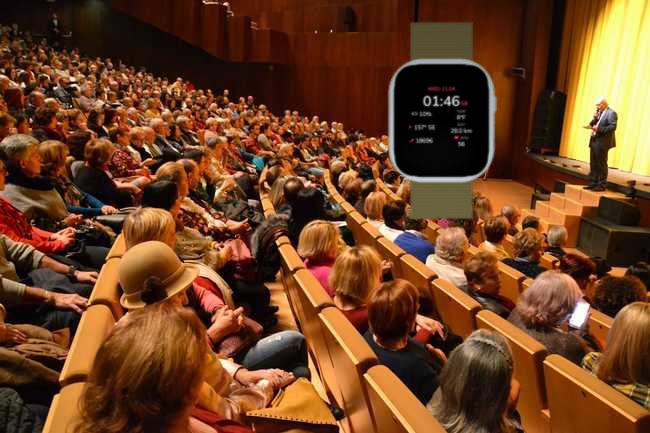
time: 1:46
